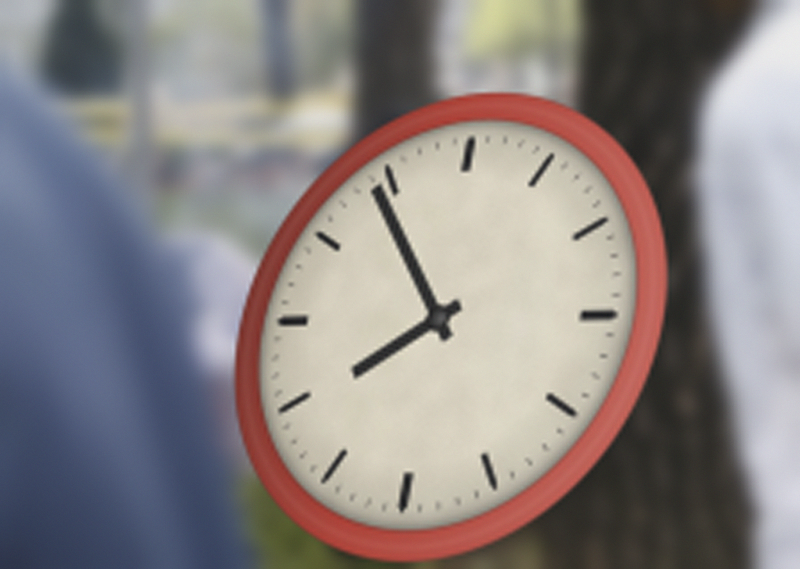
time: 7:54
